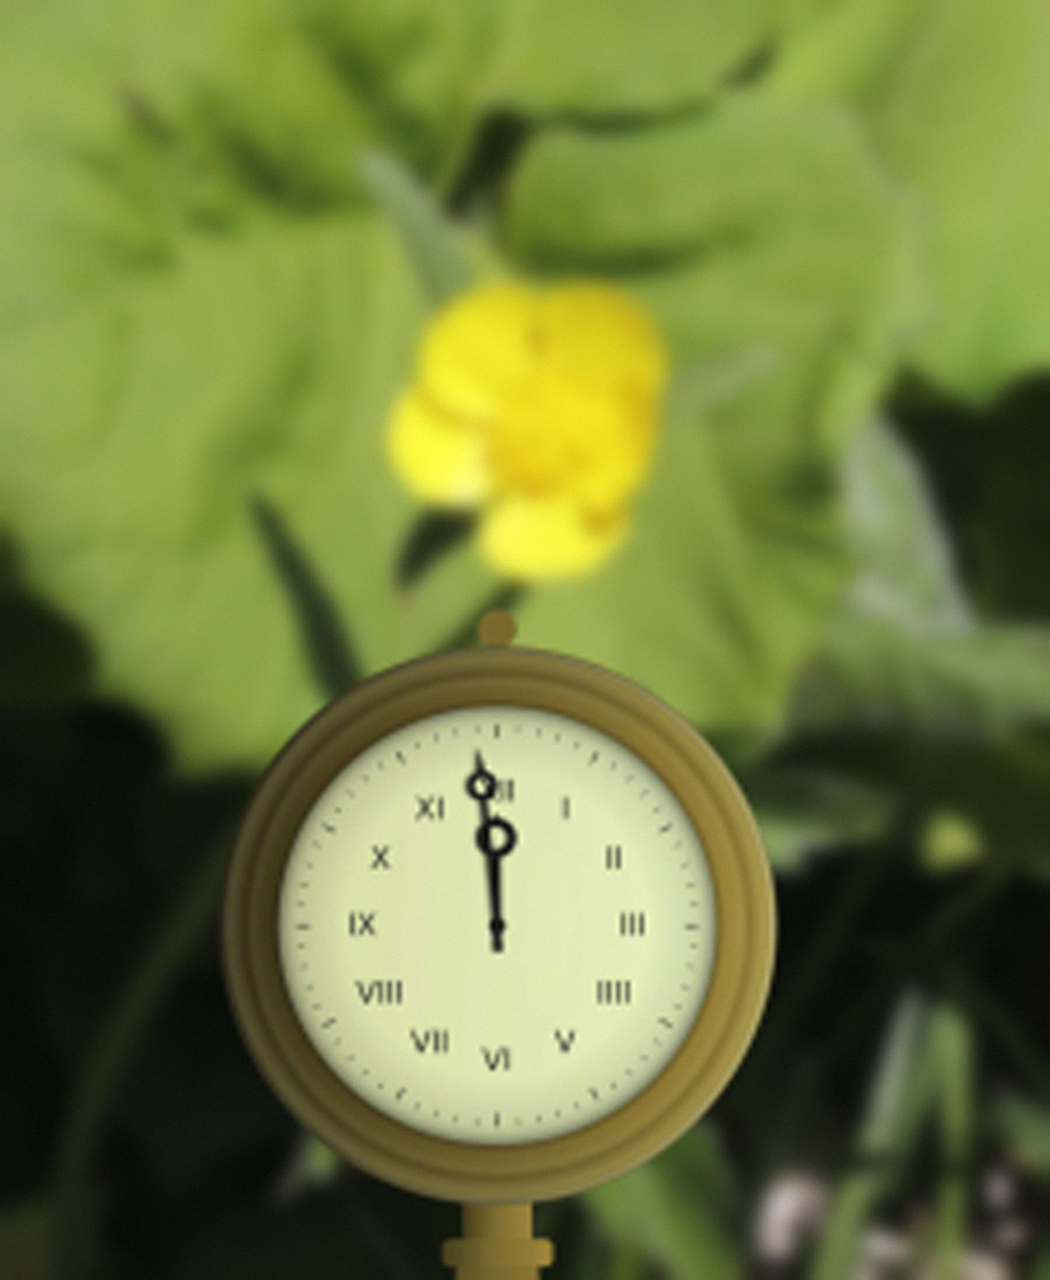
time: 11:59
